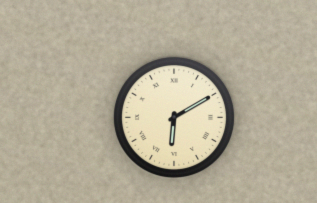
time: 6:10
